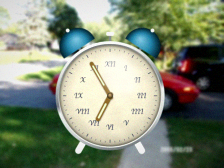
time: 6:55
